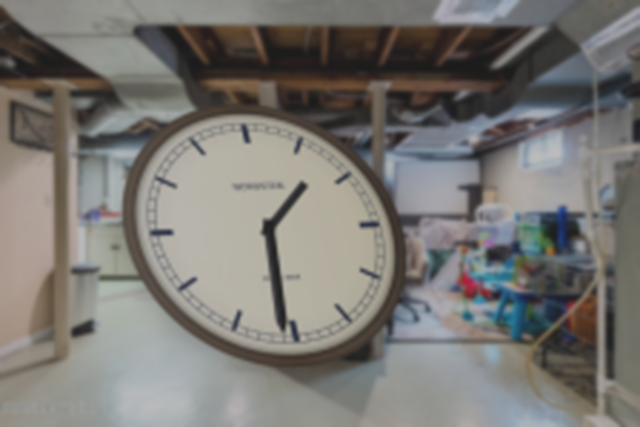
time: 1:31
